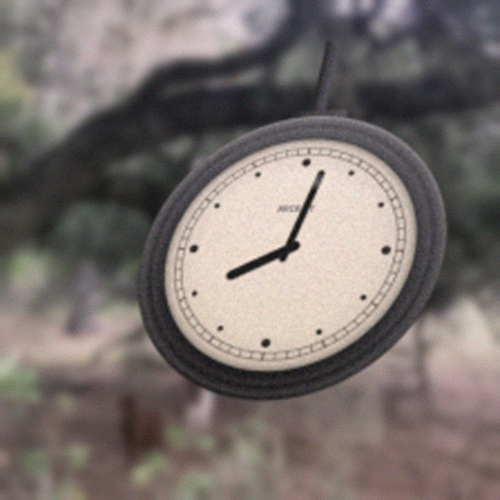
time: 8:02
